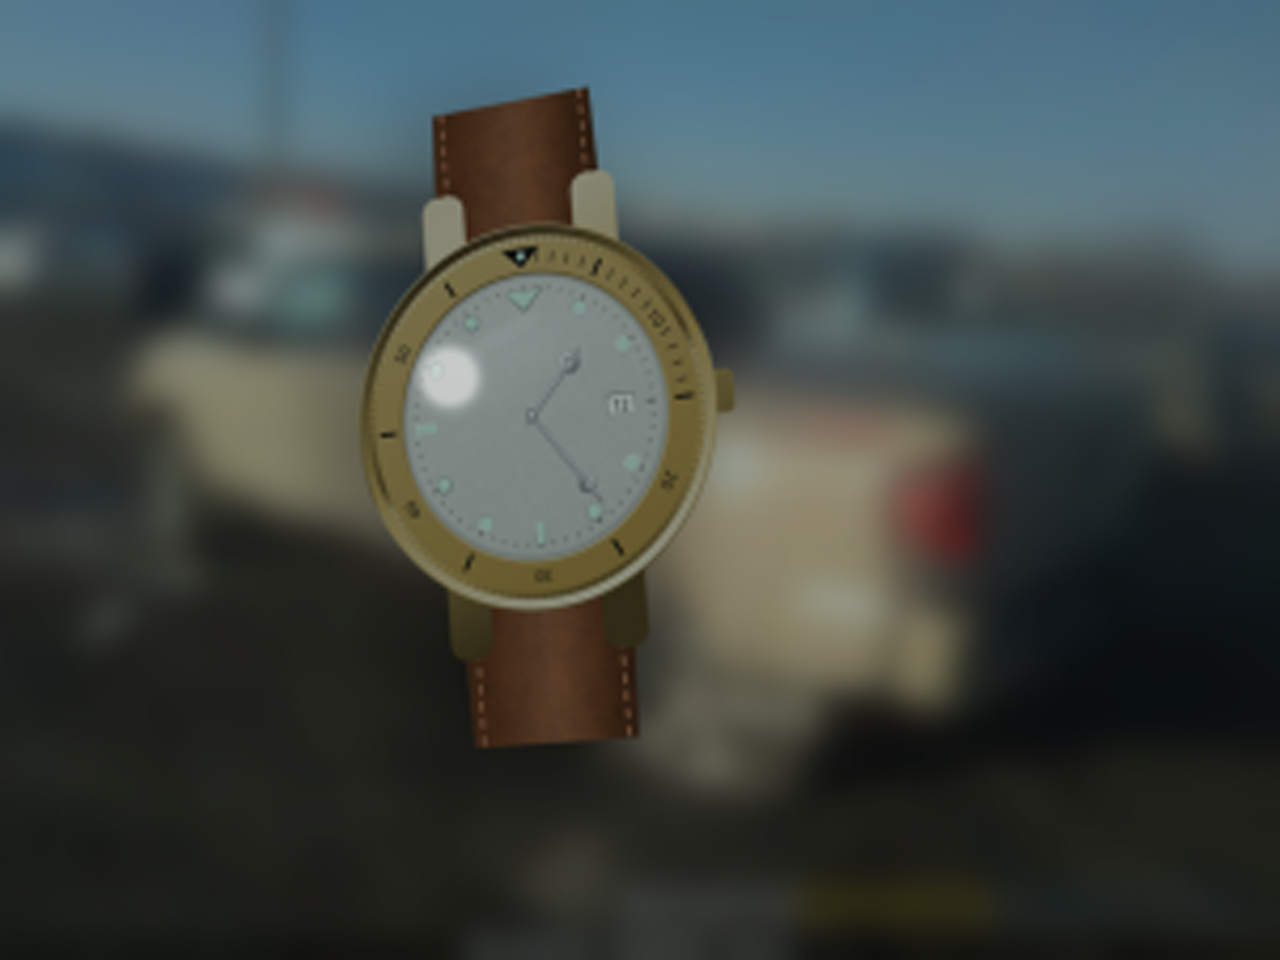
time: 1:24
